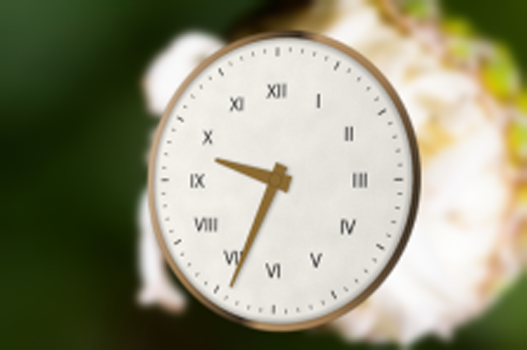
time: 9:34
